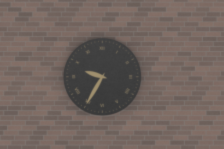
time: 9:35
